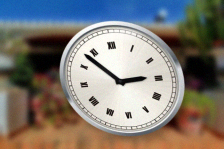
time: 2:53
